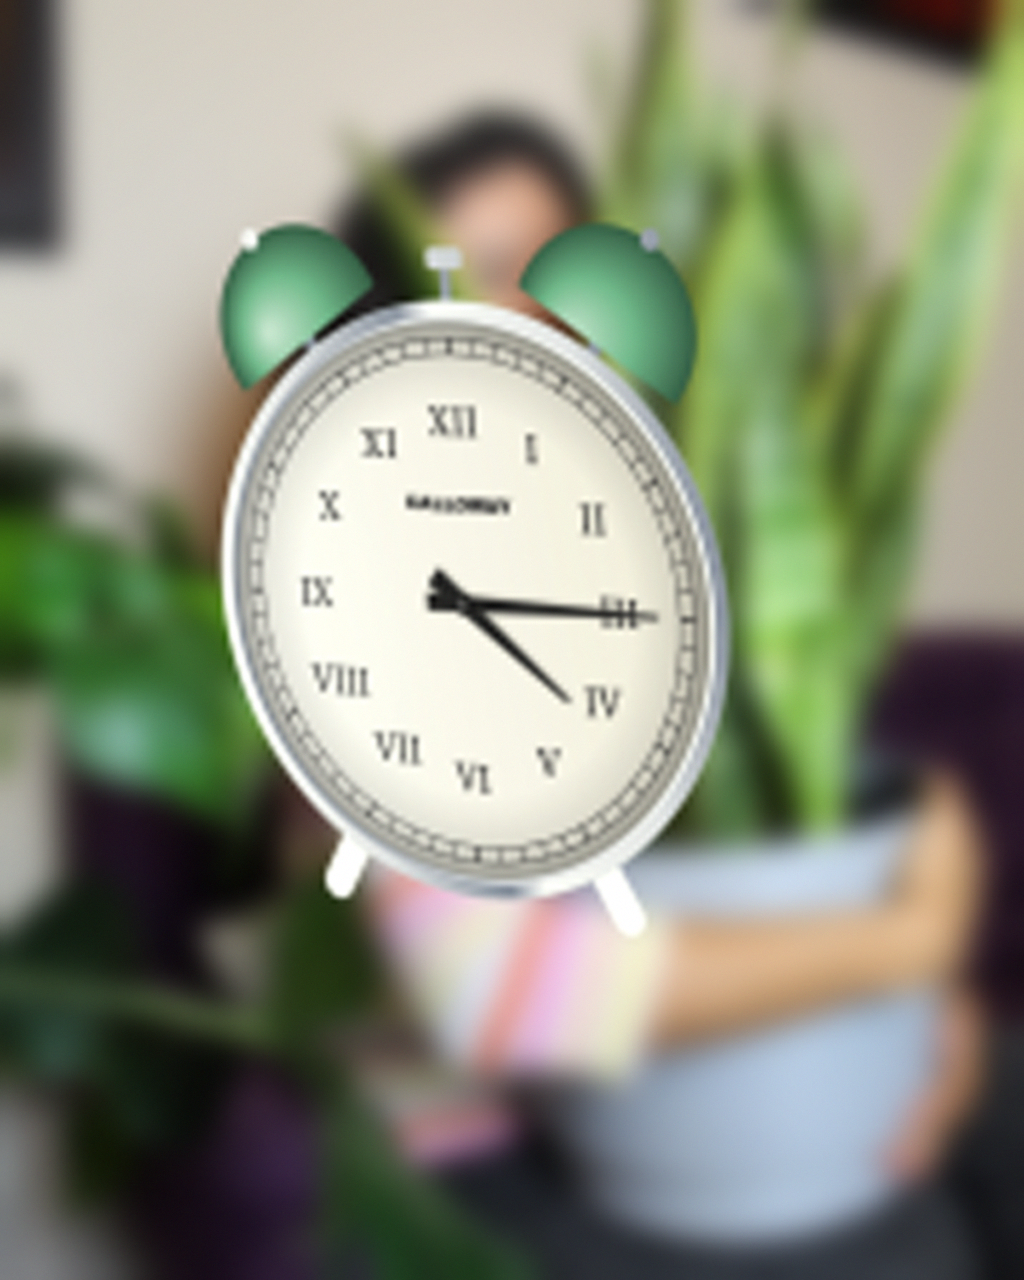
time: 4:15
